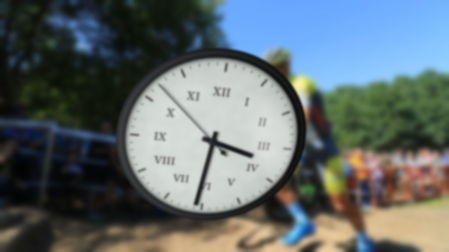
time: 3:30:52
